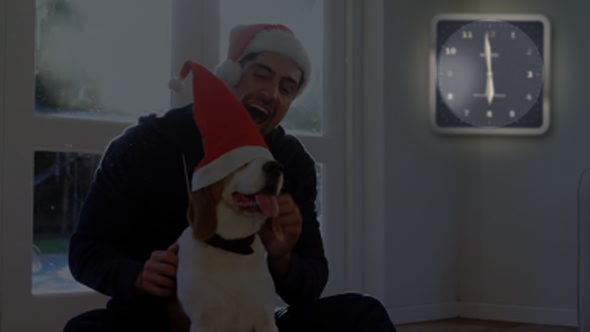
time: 5:59
